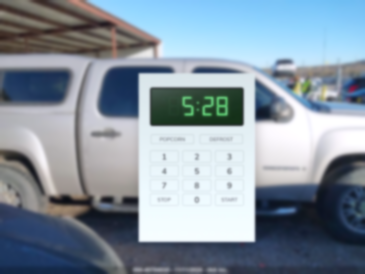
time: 5:28
